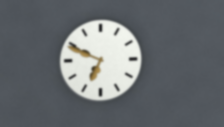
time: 6:49
